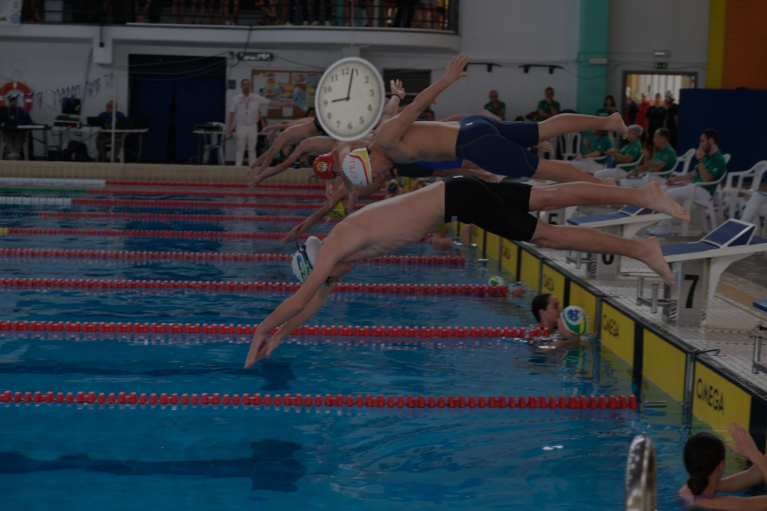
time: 9:03
